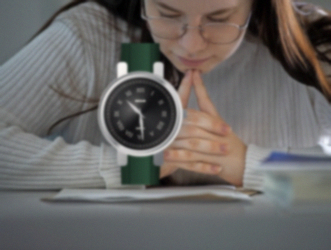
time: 10:29
